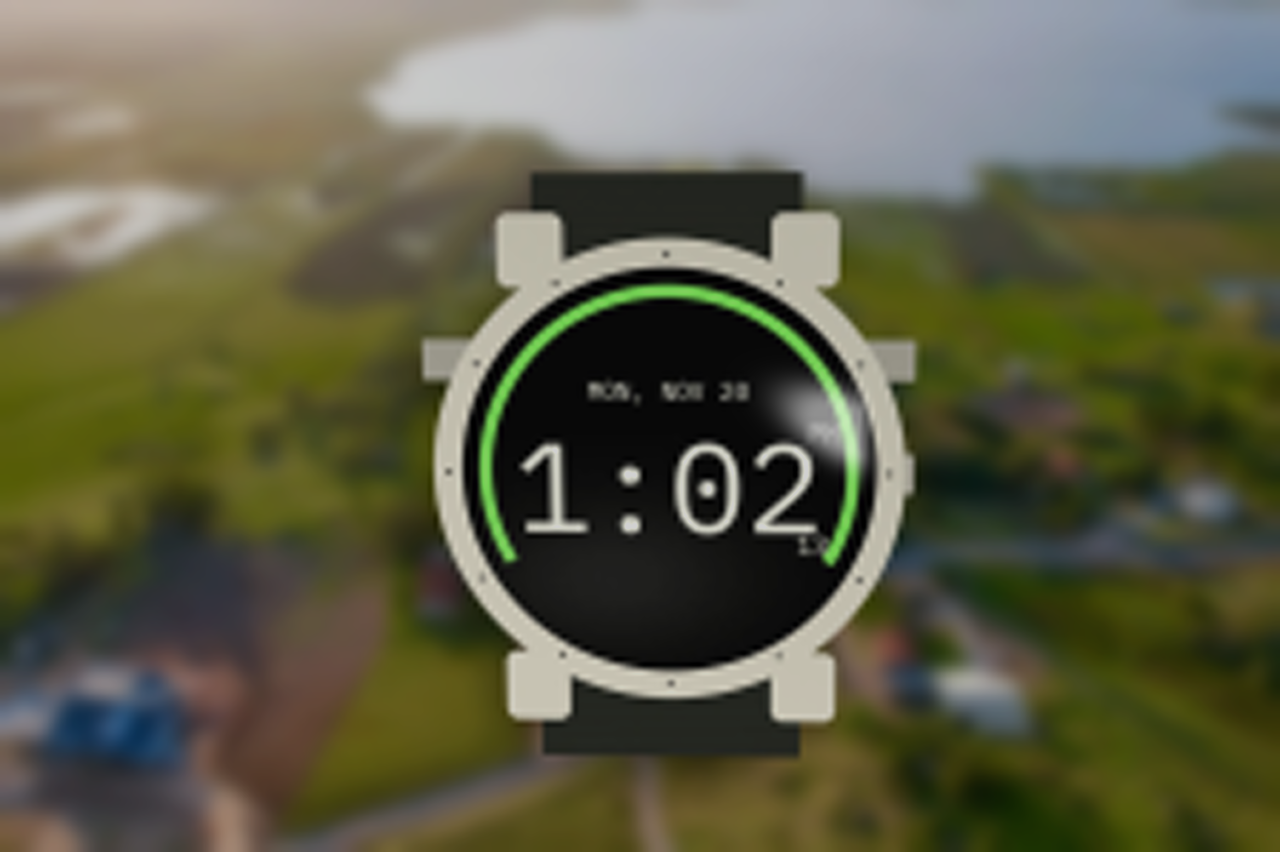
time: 1:02
